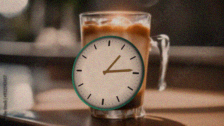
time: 1:14
